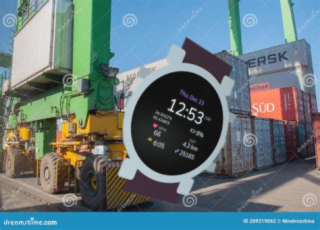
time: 12:53
